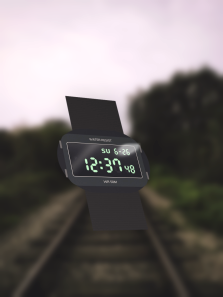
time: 12:37:48
